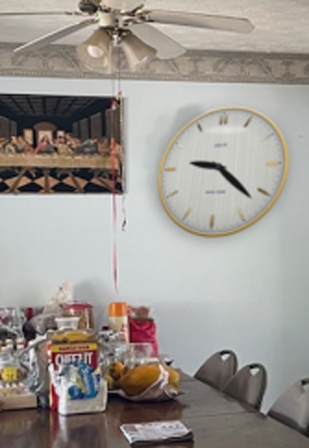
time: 9:22
